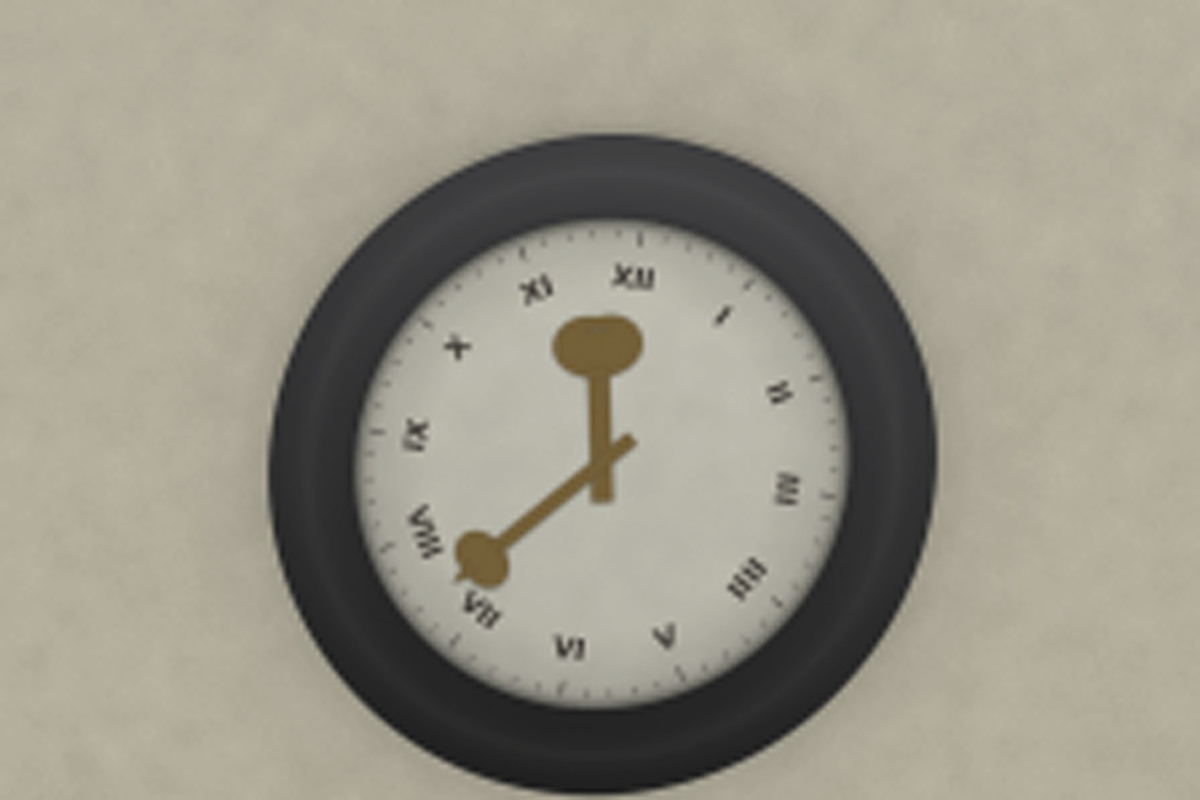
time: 11:37
